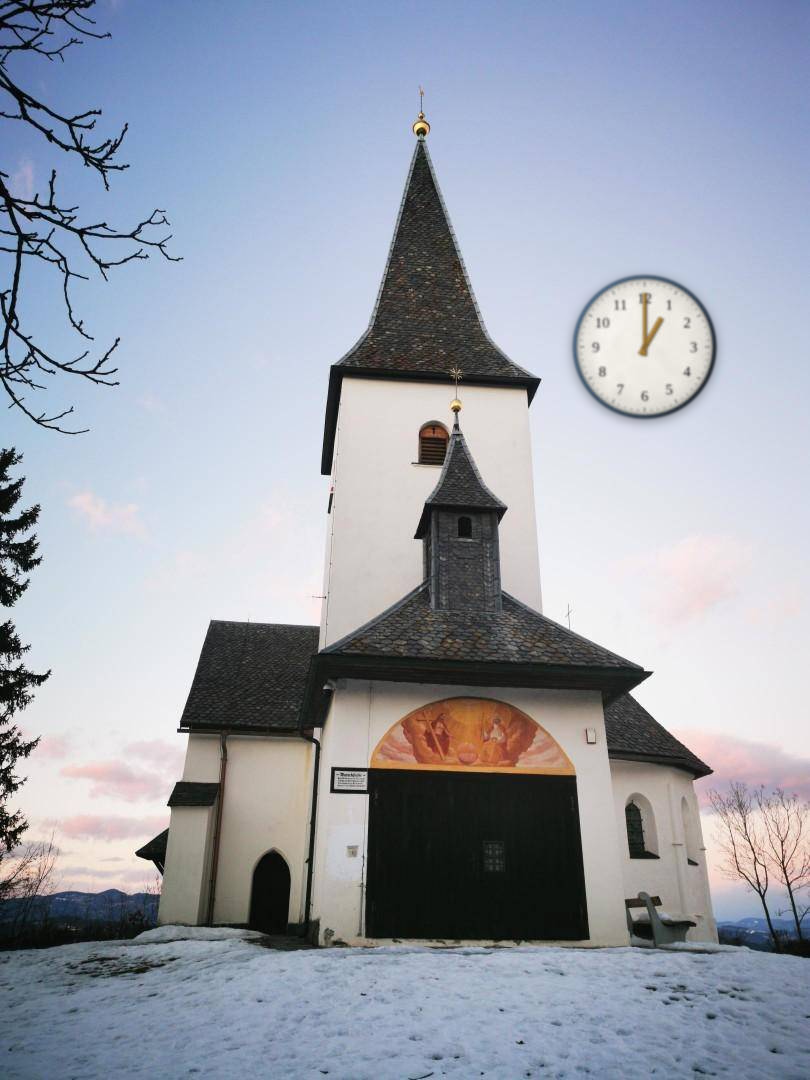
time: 1:00
